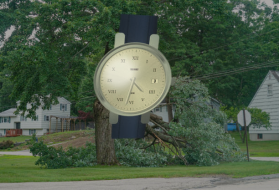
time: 4:32
